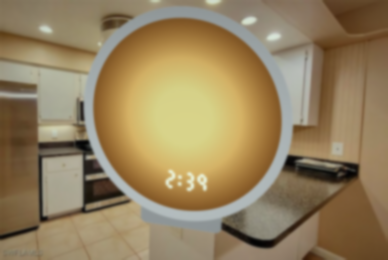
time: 2:39
